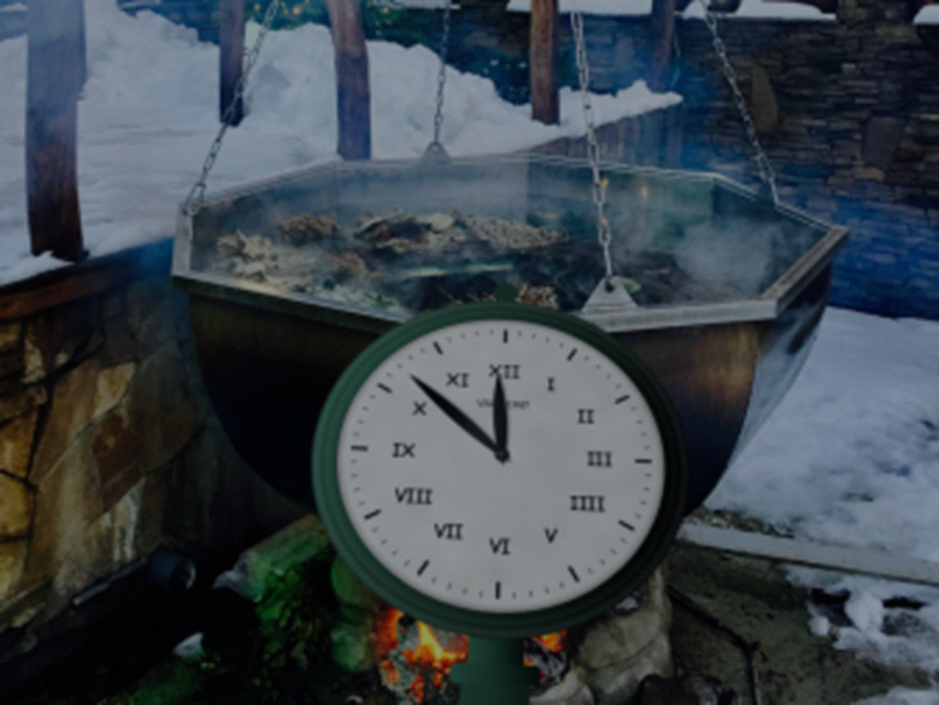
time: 11:52
